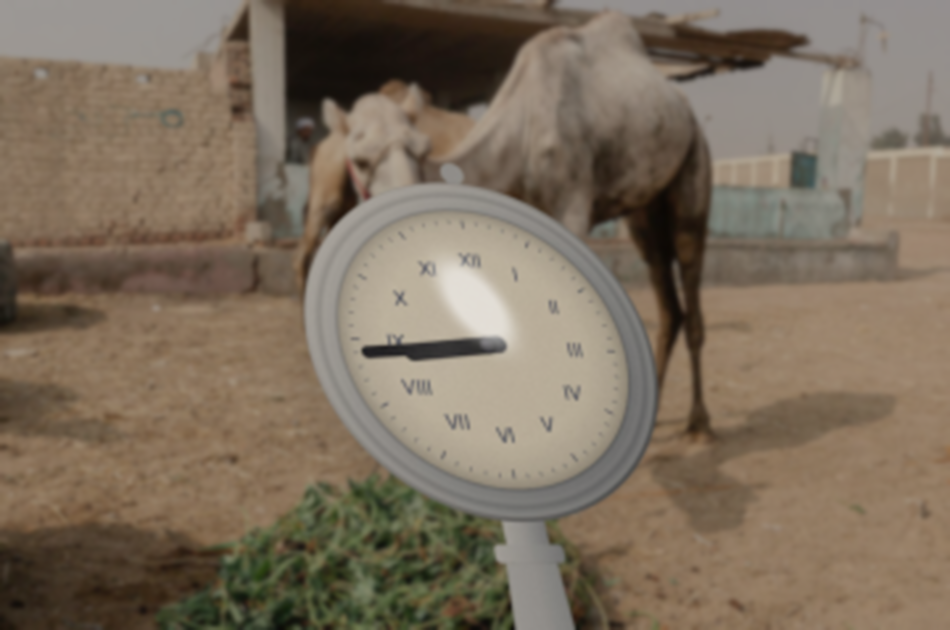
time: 8:44
